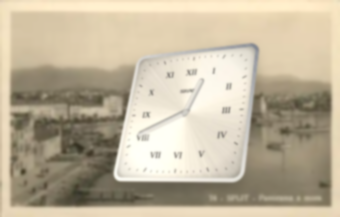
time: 12:41
